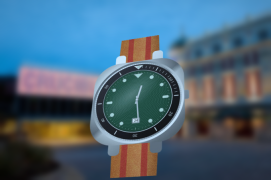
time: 12:29
